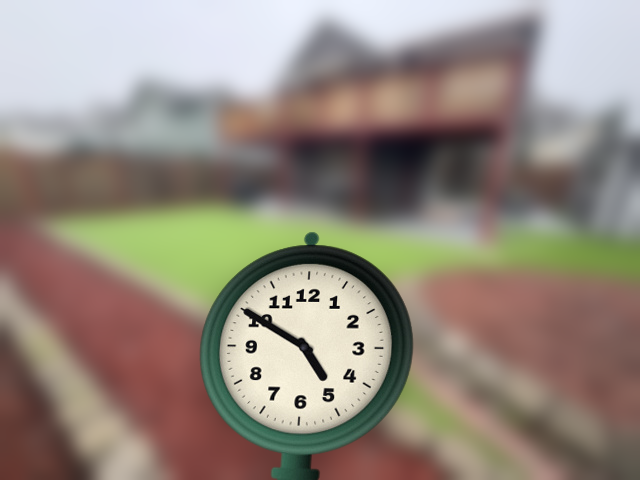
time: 4:50
